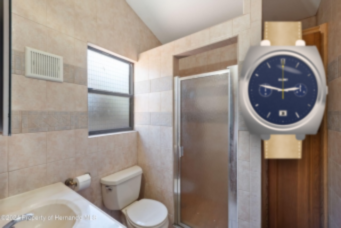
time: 2:47
